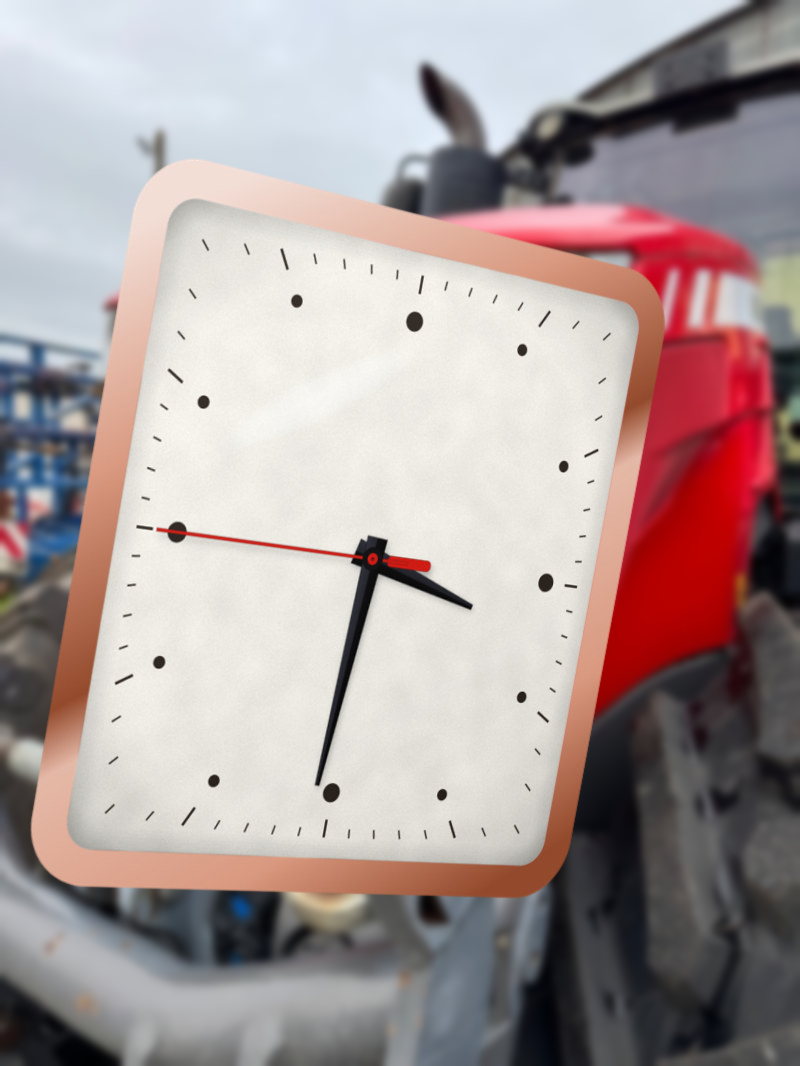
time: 3:30:45
